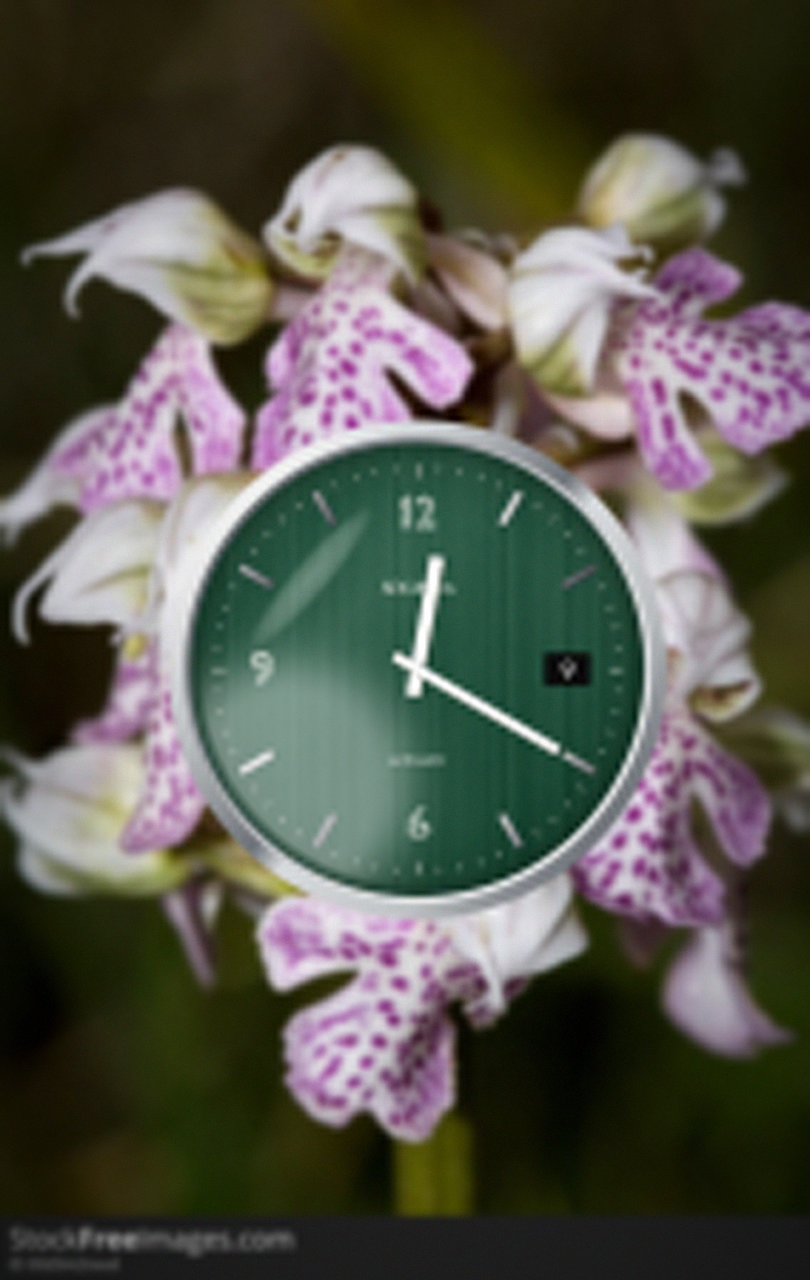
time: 12:20
